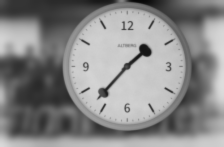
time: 1:37
